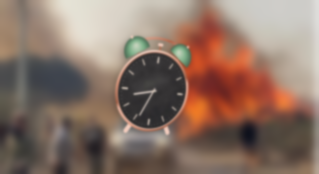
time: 8:34
